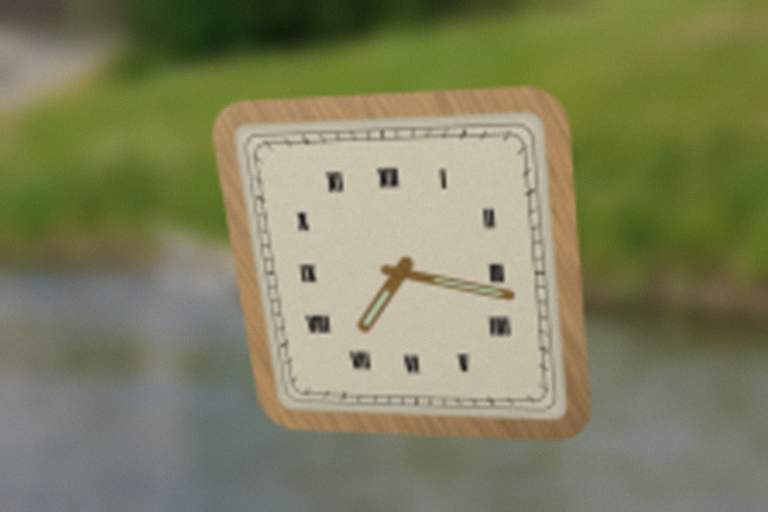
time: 7:17
